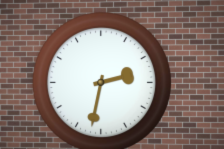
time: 2:32
